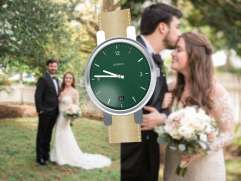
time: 9:46
